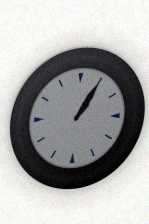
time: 1:05
